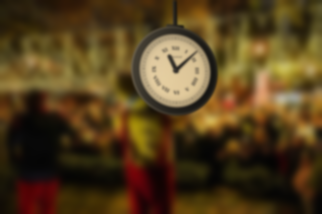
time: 11:08
